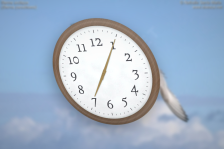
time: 7:05
